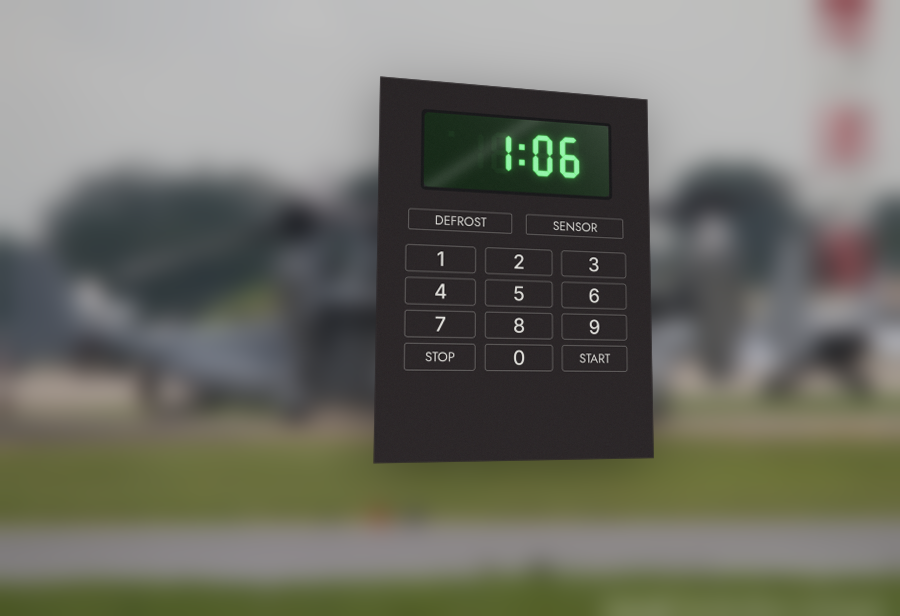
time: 1:06
